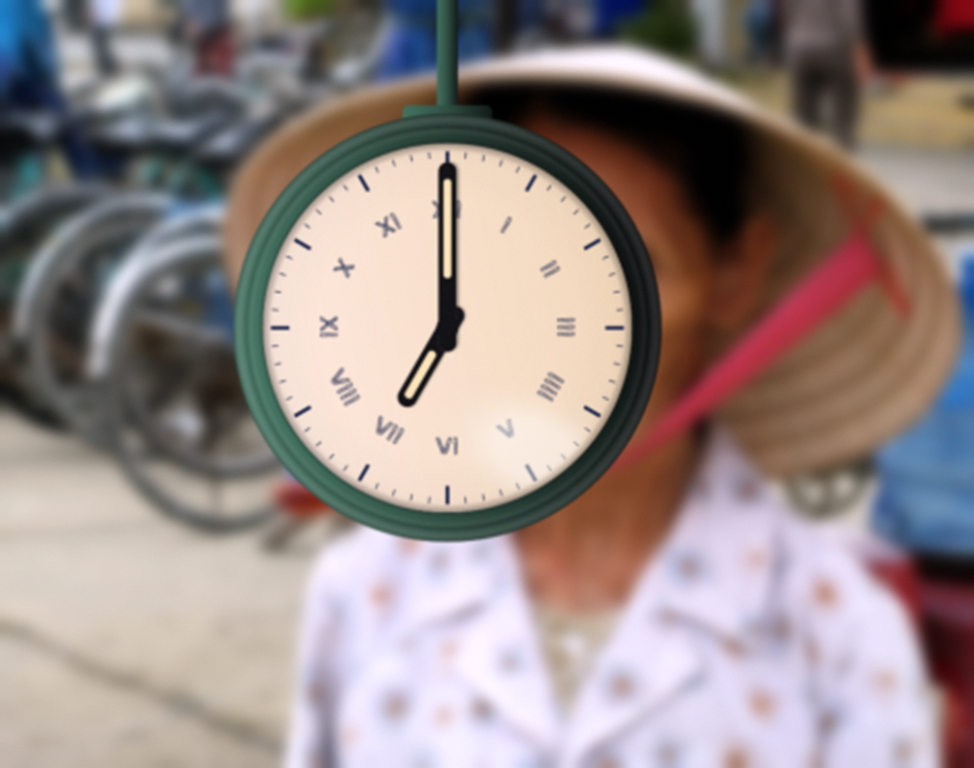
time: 7:00
